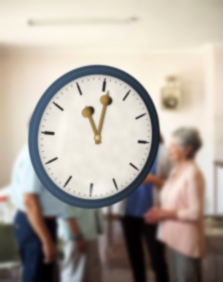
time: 11:01
